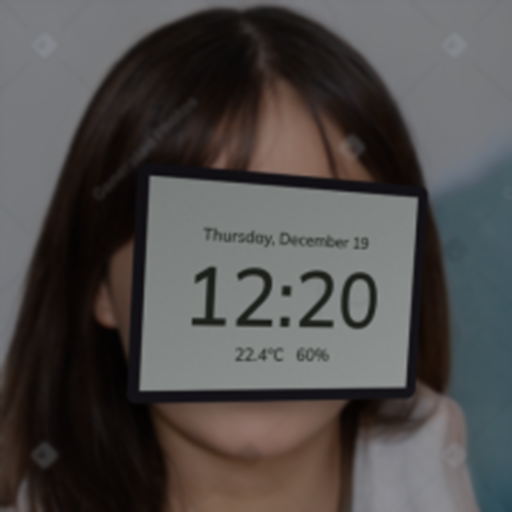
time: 12:20
